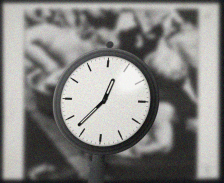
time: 12:37
